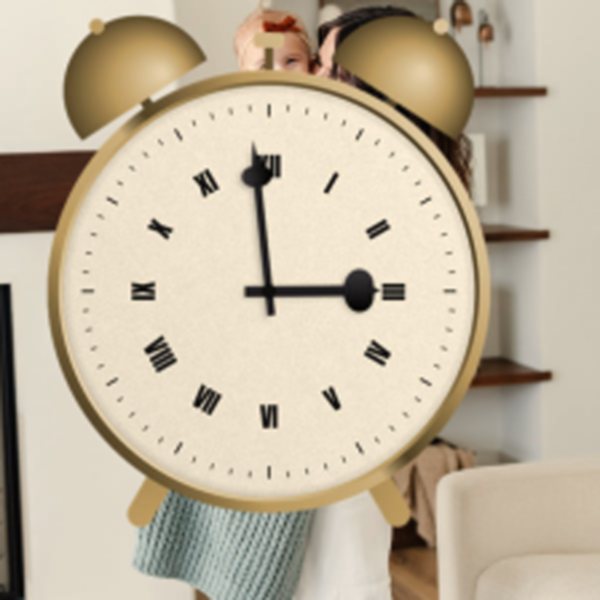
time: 2:59
